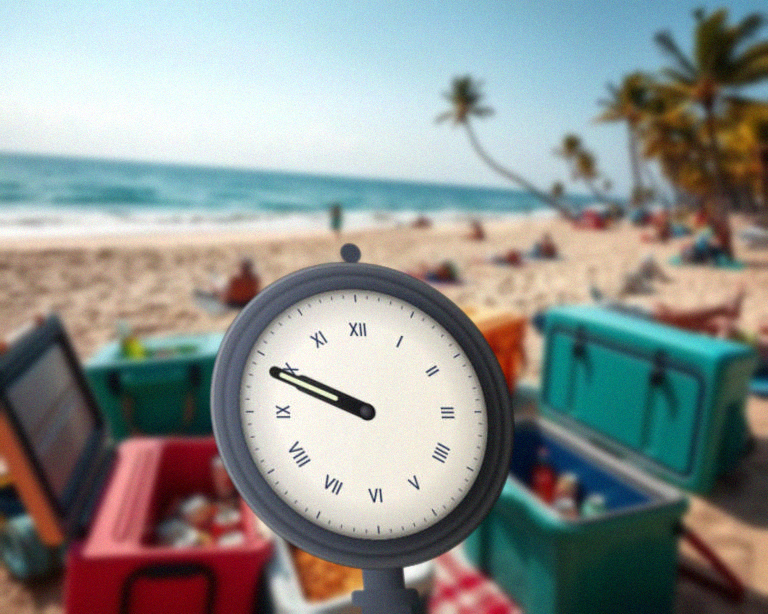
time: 9:49
